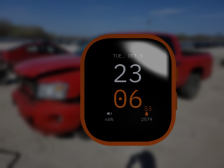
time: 23:06
